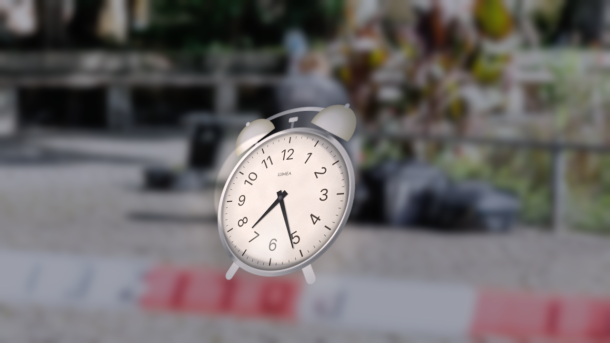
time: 7:26
